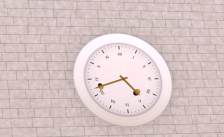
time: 4:42
